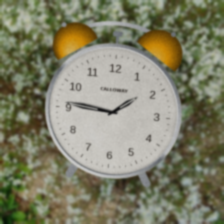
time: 1:46
